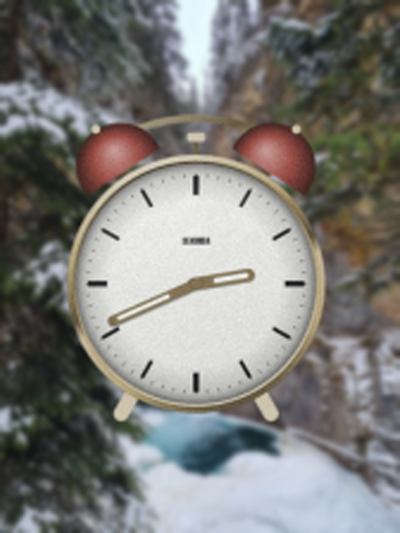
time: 2:41
